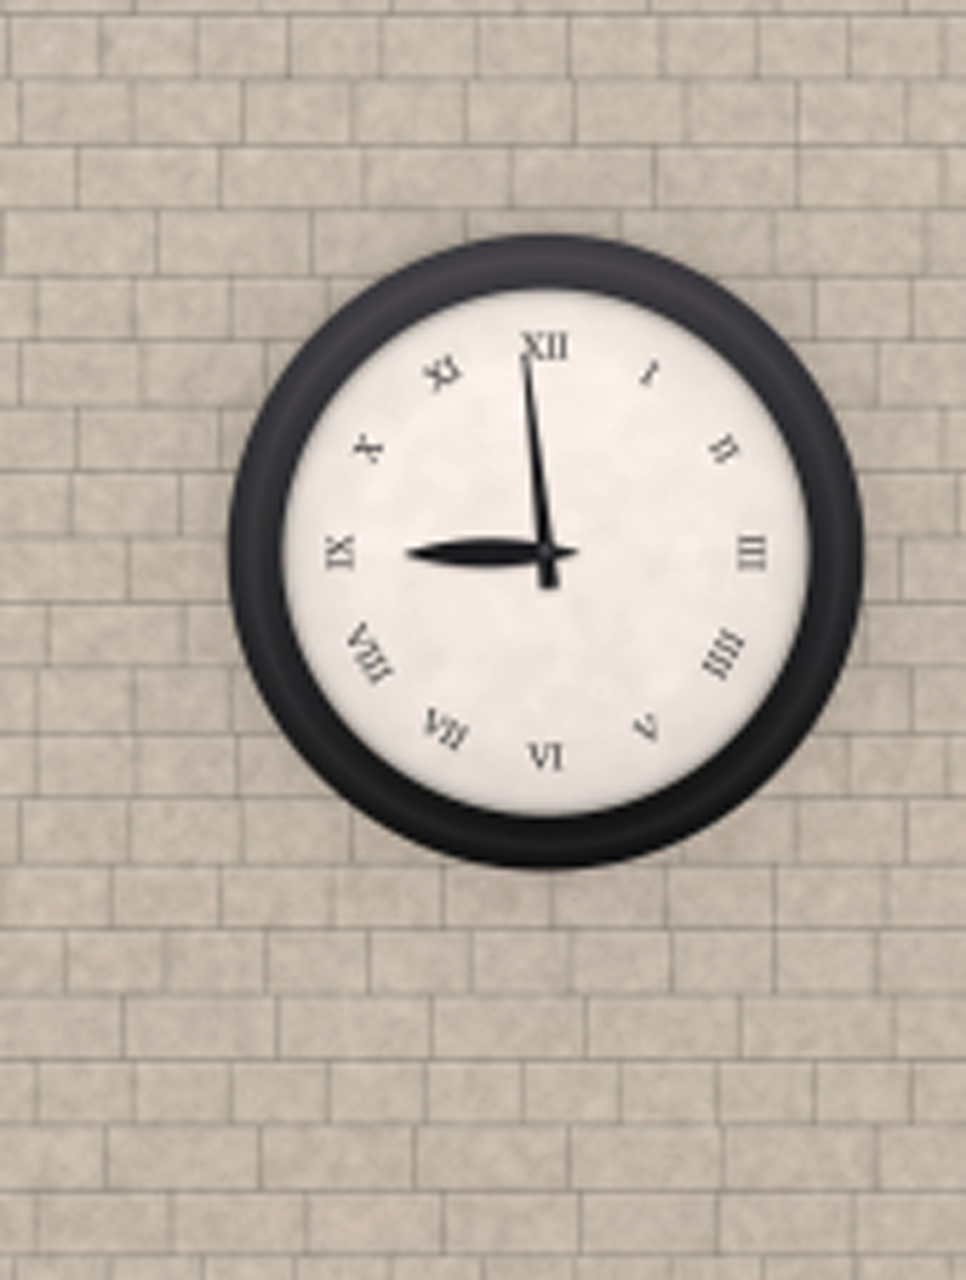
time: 8:59
